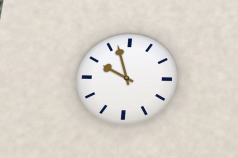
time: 9:57
